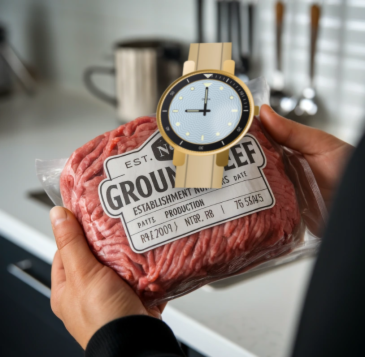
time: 9:00
